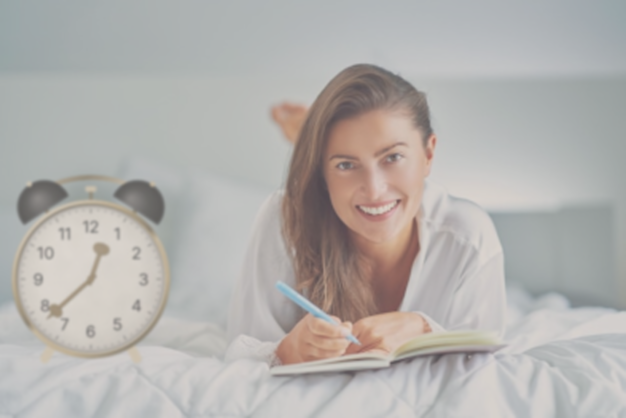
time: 12:38
